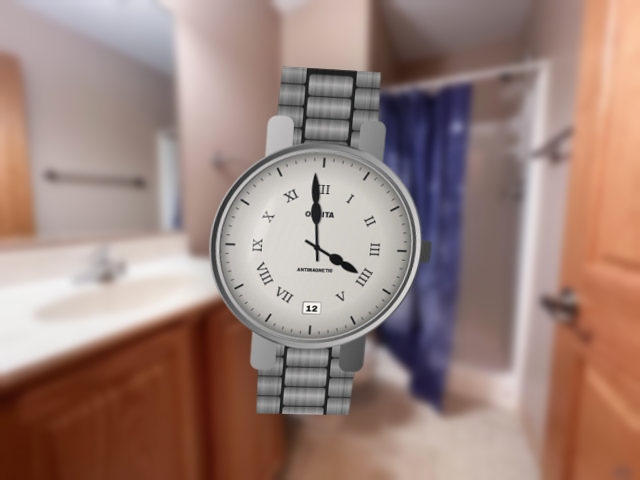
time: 3:59
